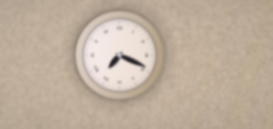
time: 7:19
